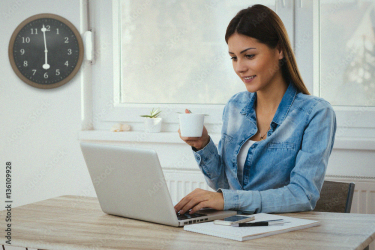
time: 5:59
